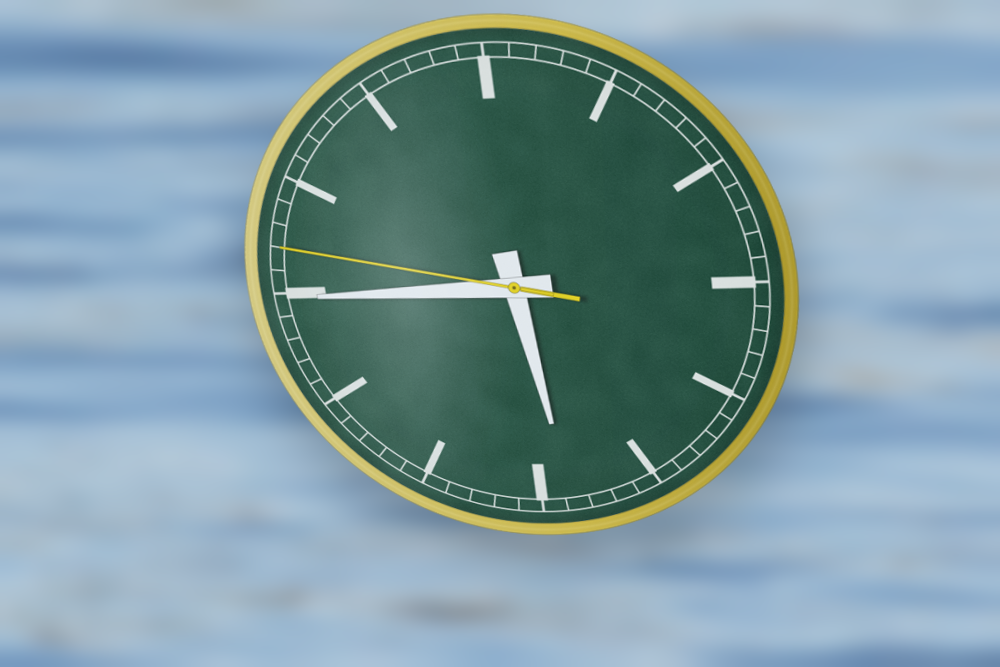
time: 5:44:47
